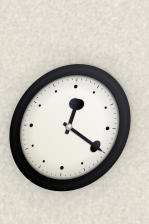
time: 12:20
